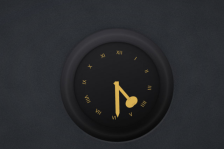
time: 4:29
